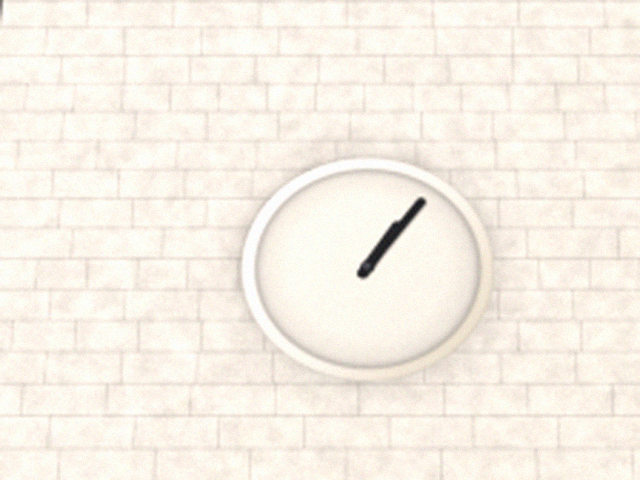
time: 1:06
